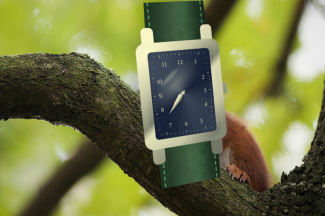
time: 7:37
